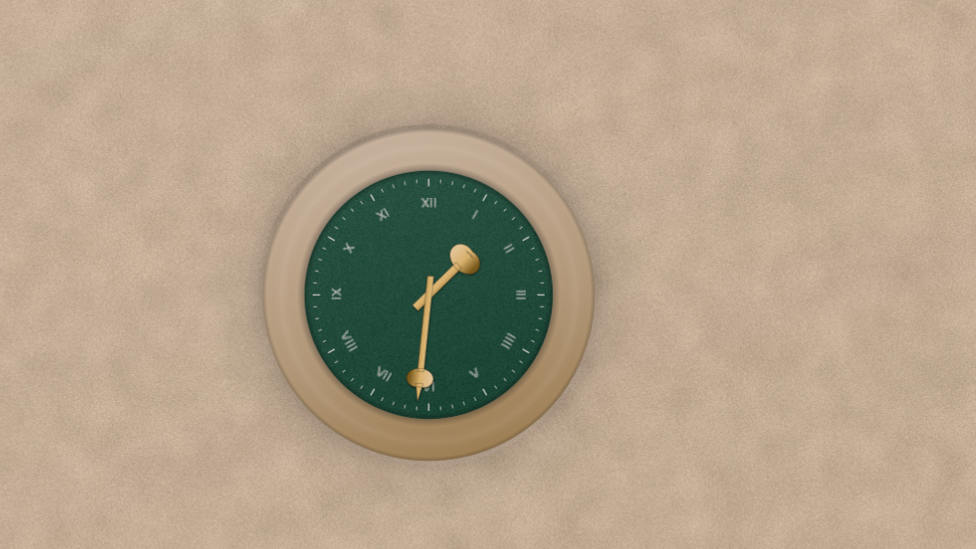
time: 1:31
